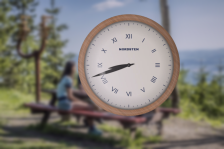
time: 8:42
